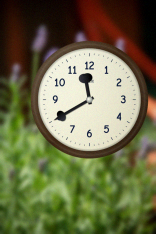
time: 11:40
